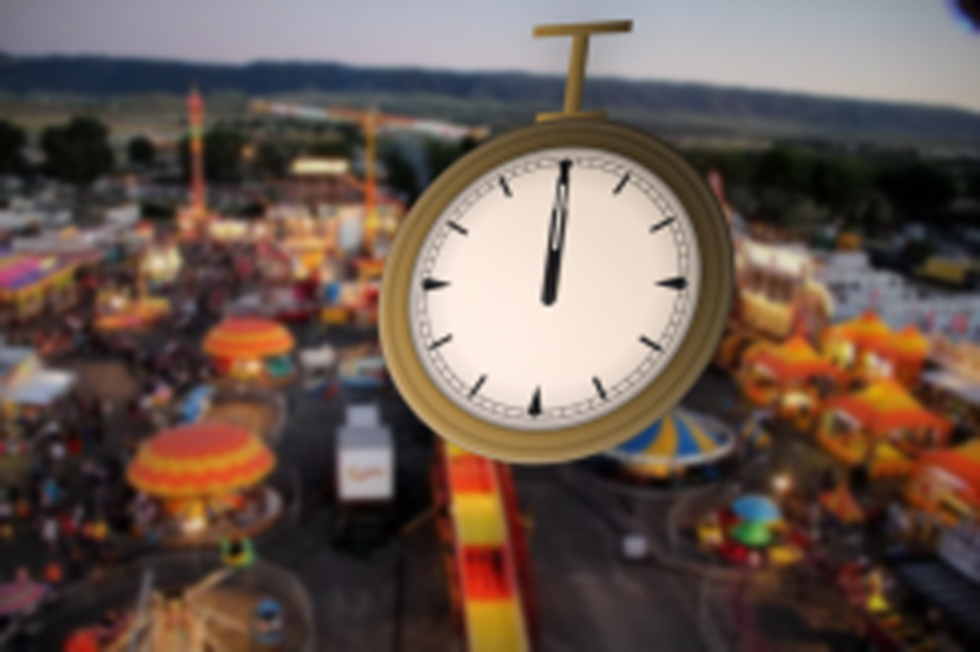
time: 12:00
